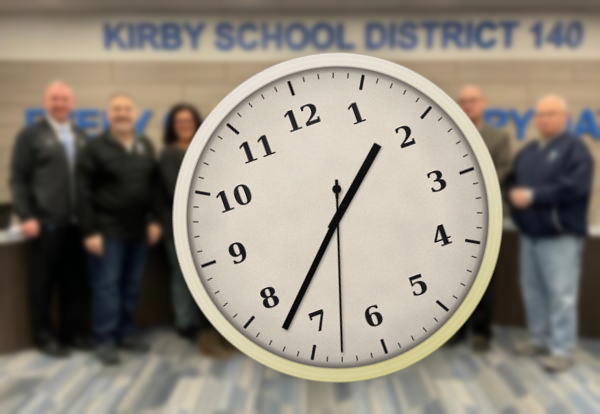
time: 1:37:33
